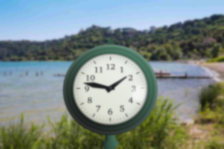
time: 1:47
